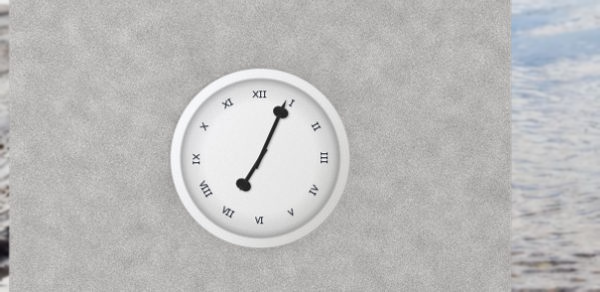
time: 7:04
